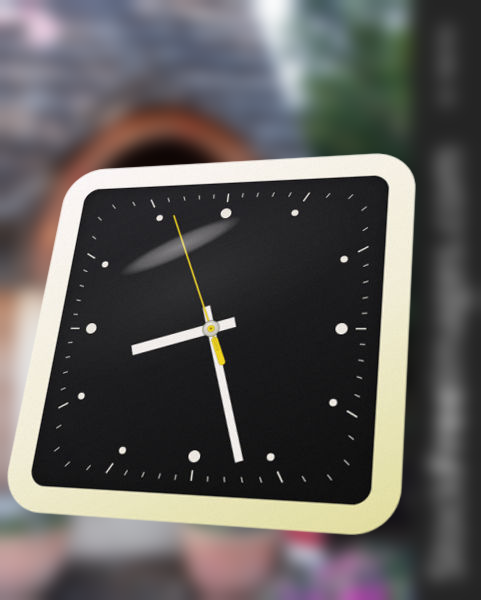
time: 8:26:56
